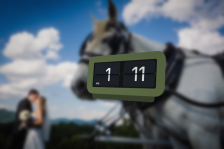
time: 1:11
